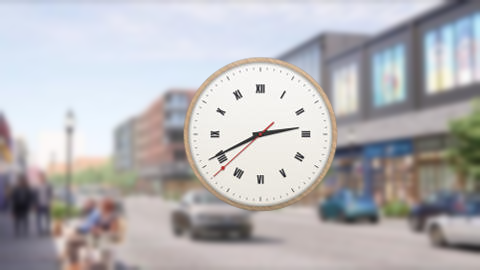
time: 2:40:38
